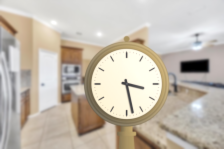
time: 3:28
